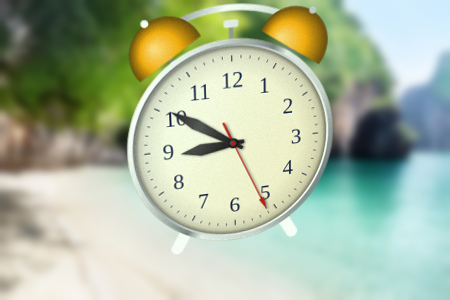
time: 8:50:26
